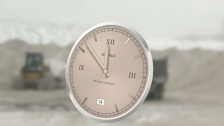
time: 11:52
